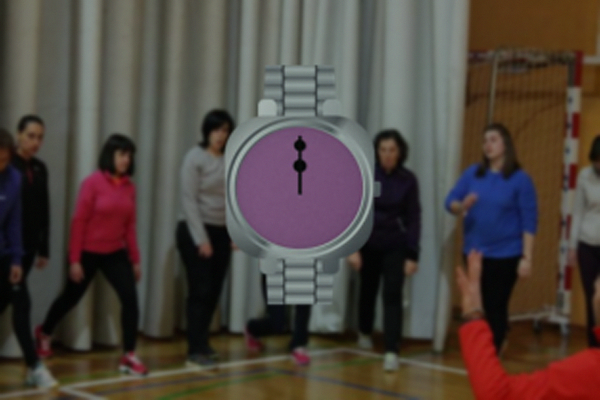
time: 12:00
